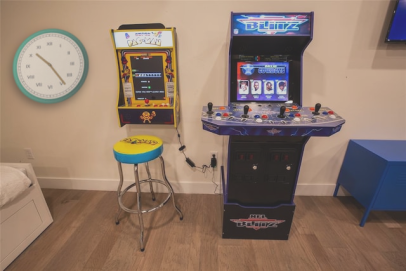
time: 10:24
